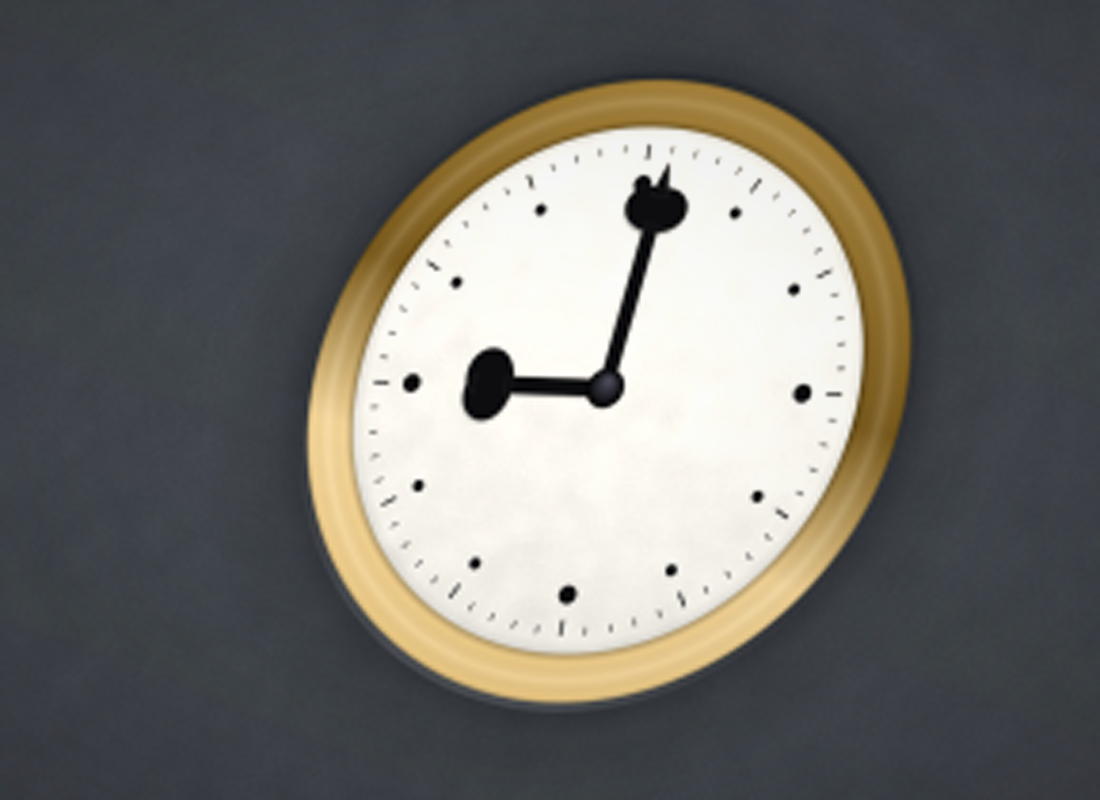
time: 9:01
